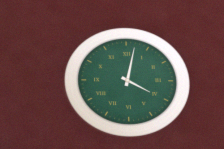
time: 4:02
